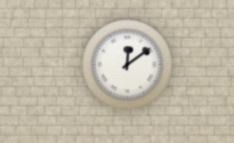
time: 12:09
